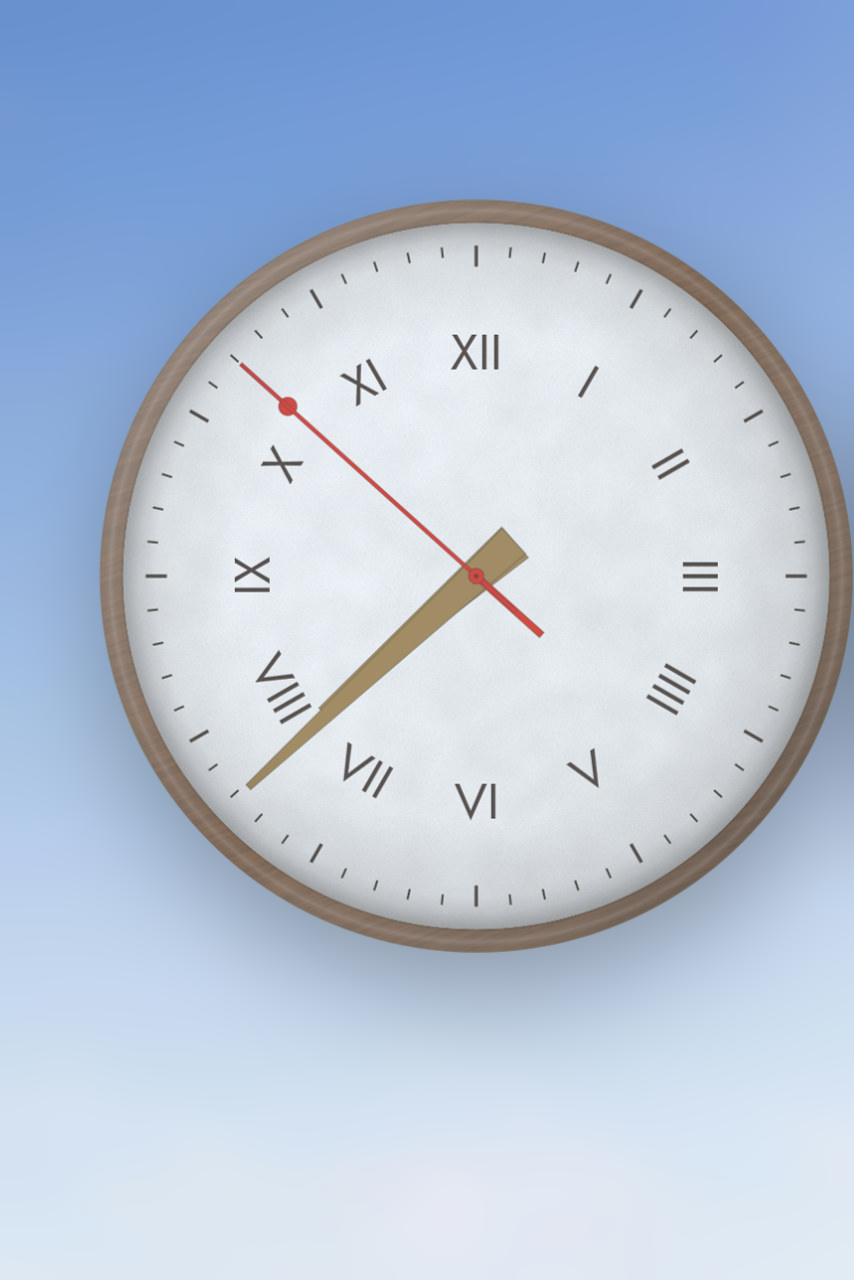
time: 7:37:52
